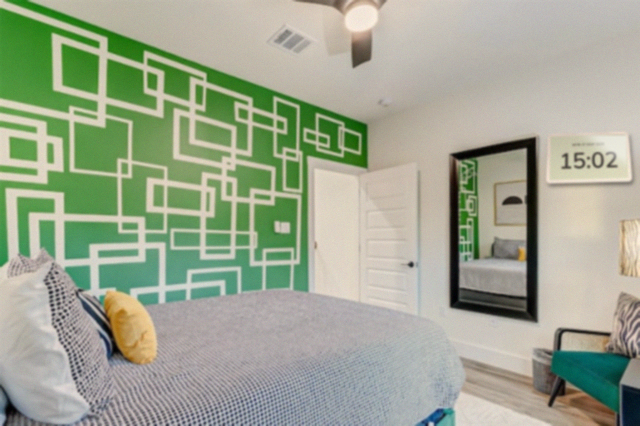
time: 15:02
